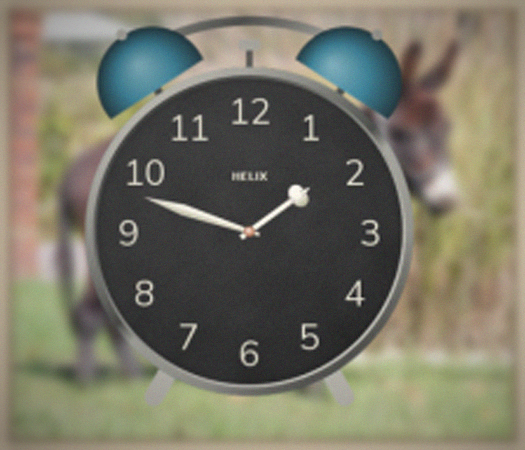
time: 1:48
